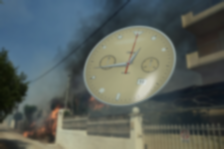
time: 12:43
